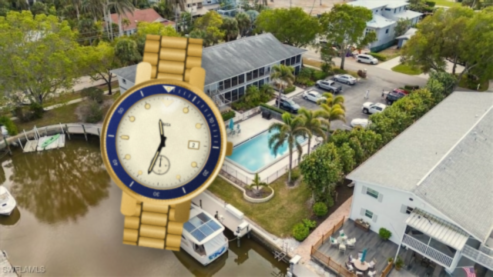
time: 11:33
